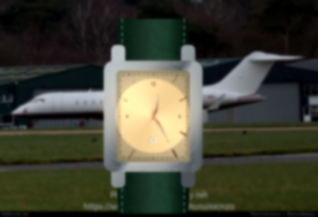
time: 12:25
